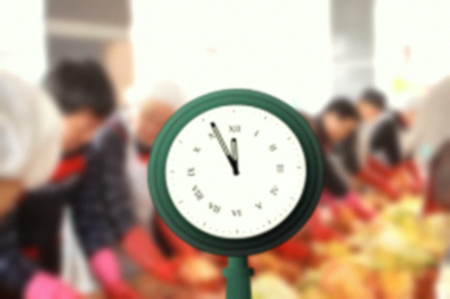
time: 11:56
